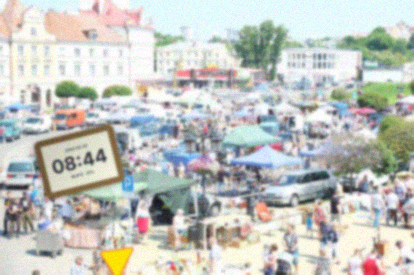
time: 8:44
